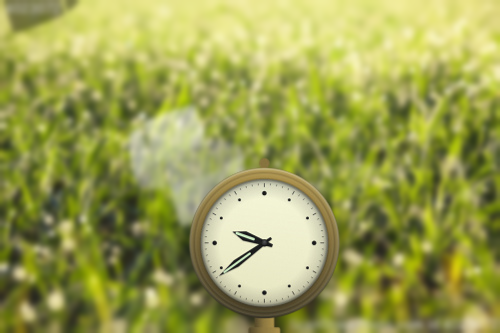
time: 9:39
